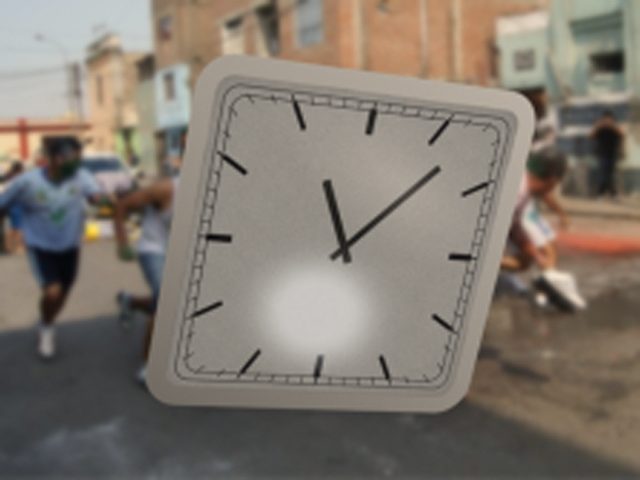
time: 11:07
